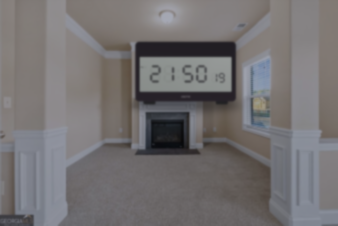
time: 21:50
